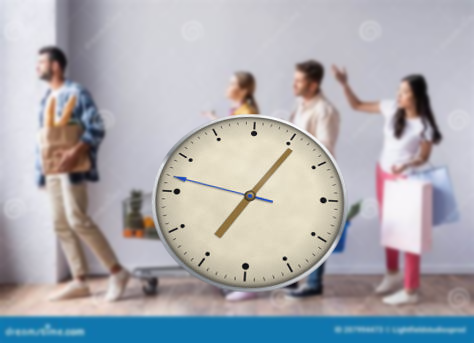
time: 7:05:47
